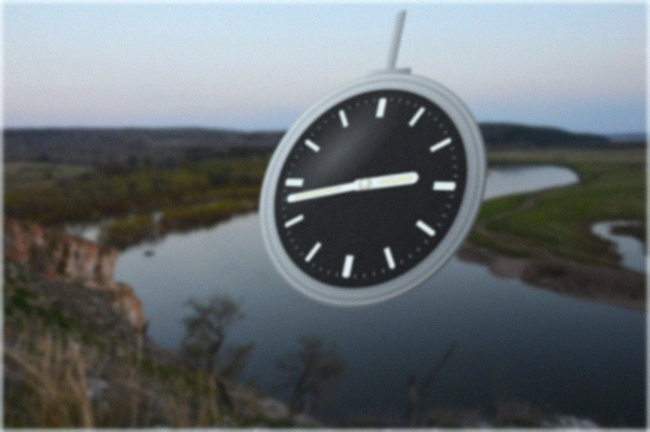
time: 2:43
